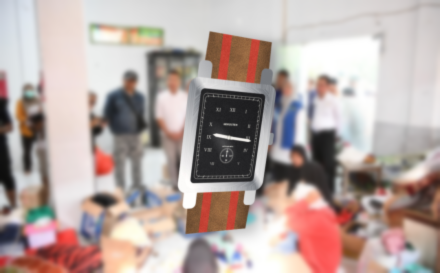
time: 9:16
